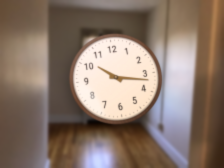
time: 10:17
